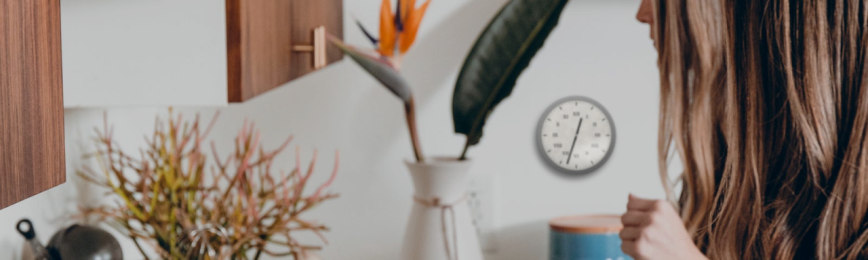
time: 12:33
